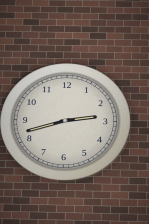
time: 2:42
